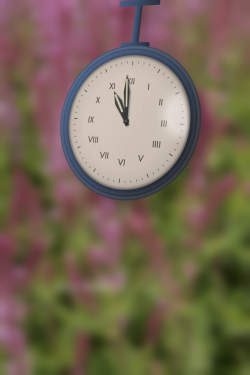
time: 10:59
